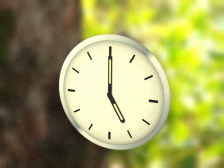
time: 5:00
